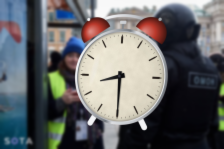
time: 8:30
